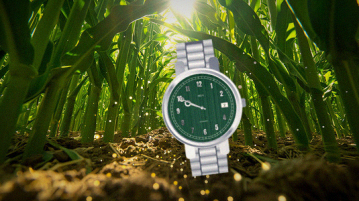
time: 9:50
